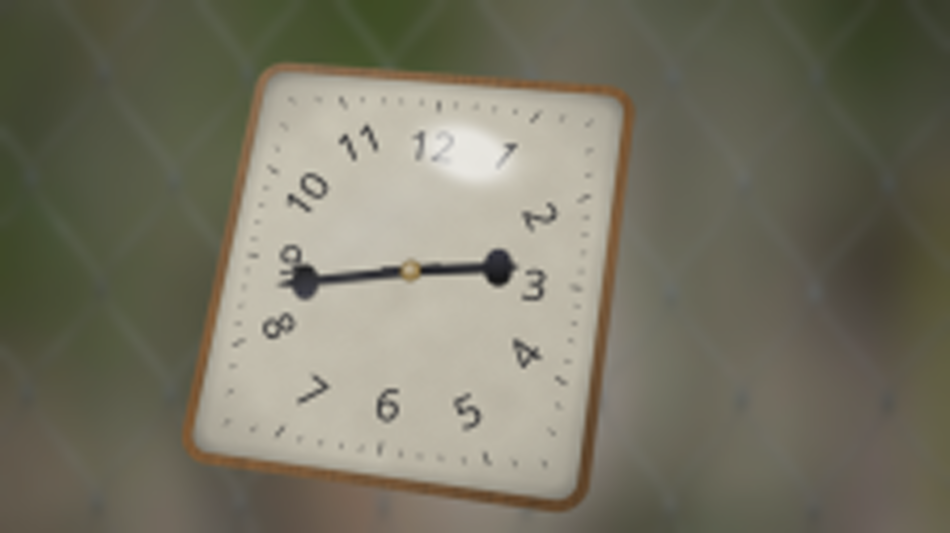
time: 2:43
